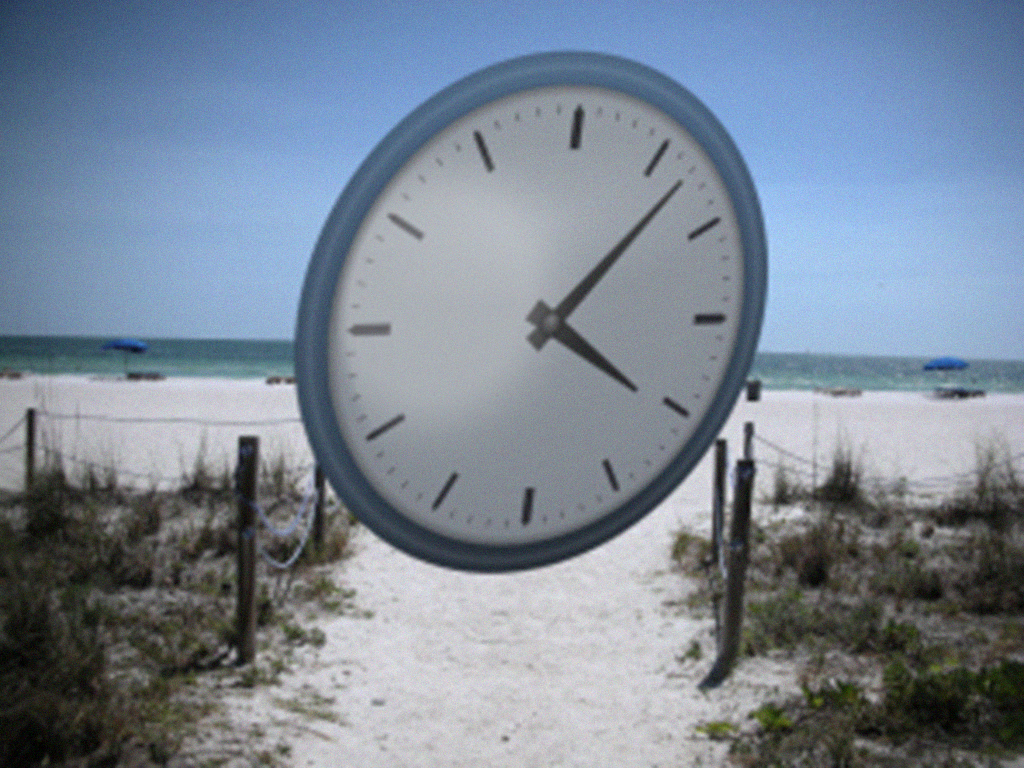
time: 4:07
